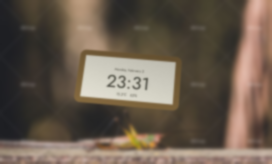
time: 23:31
